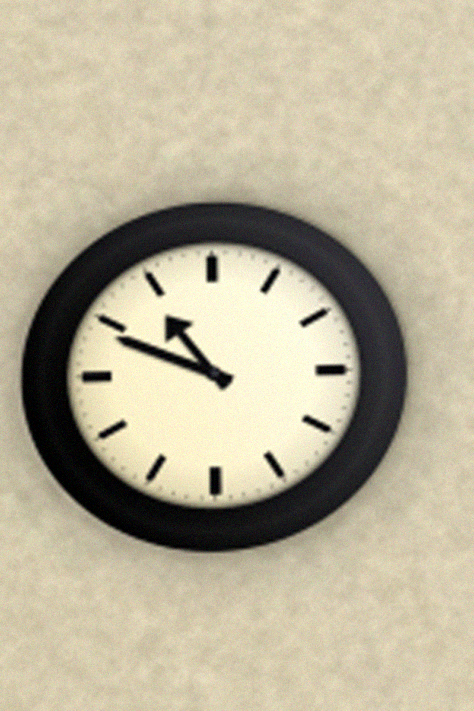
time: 10:49
